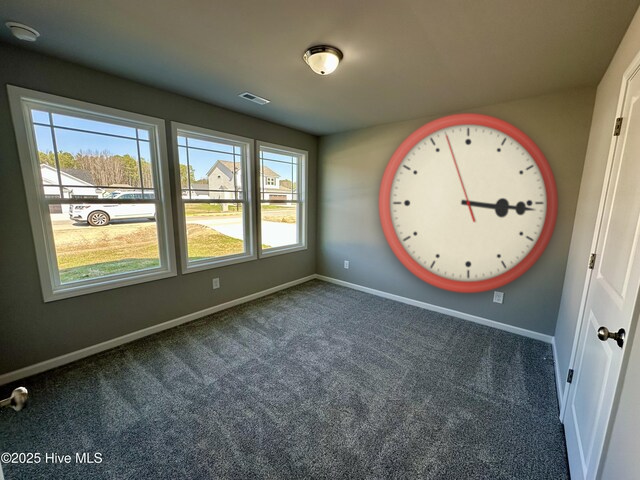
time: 3:15:57
